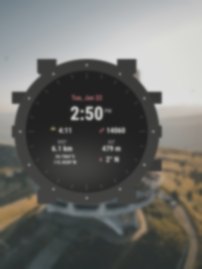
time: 2:50
